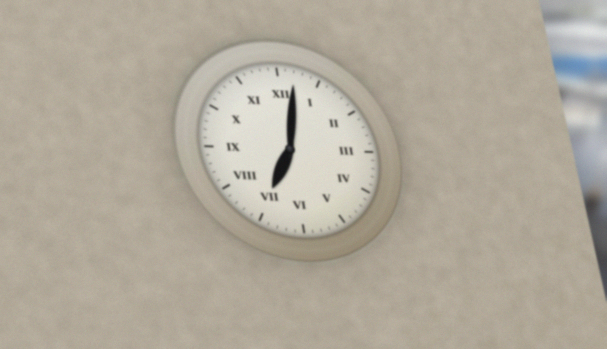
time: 7:02
